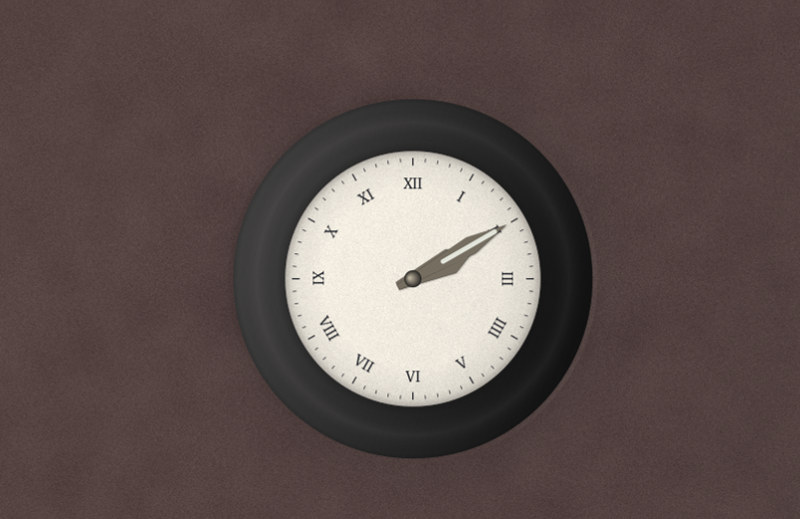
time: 2:10
